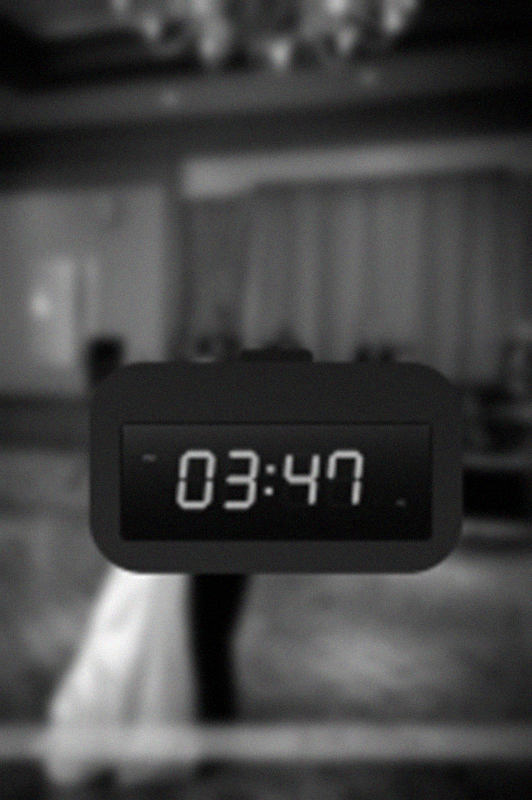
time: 3:47
